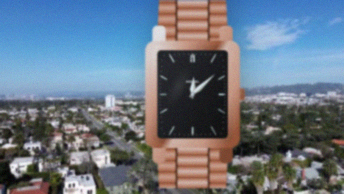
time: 12:08
